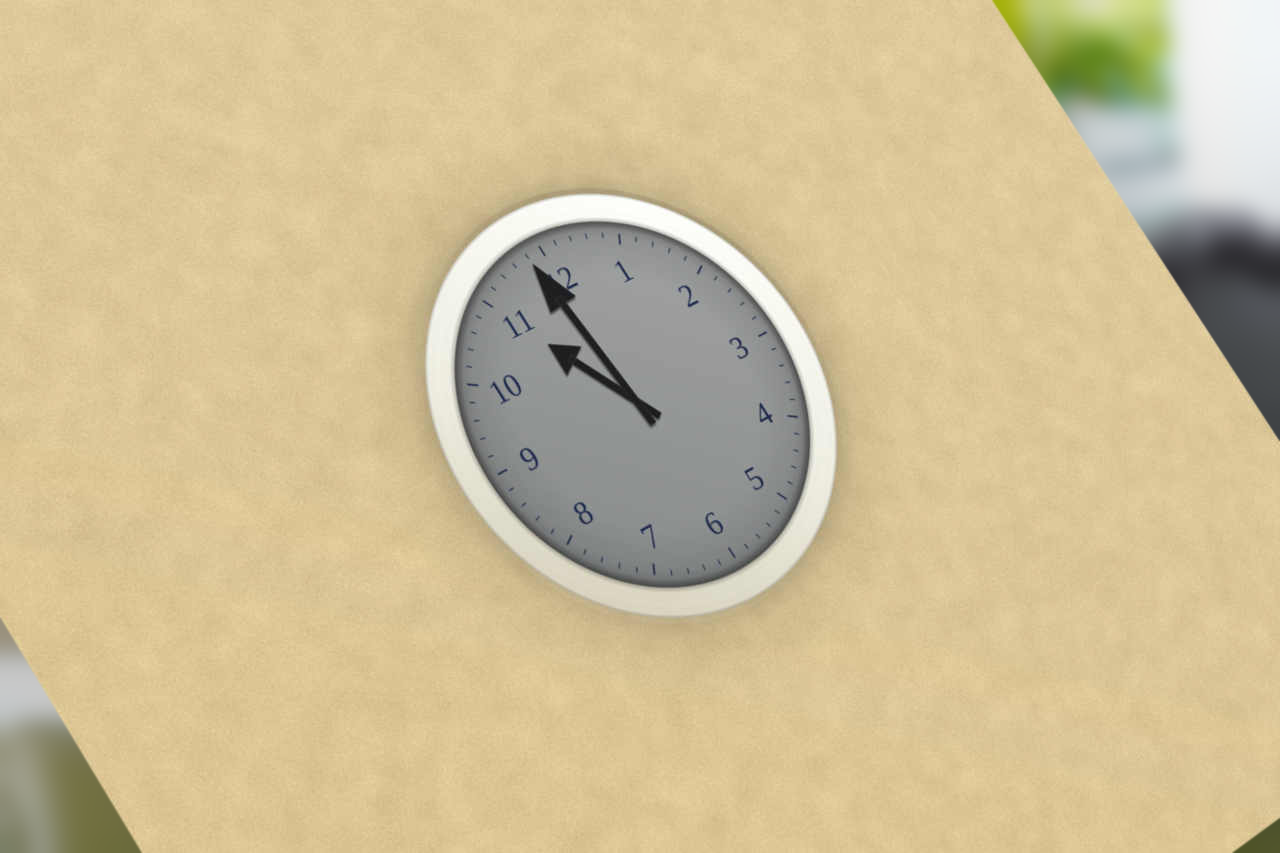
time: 10:59
